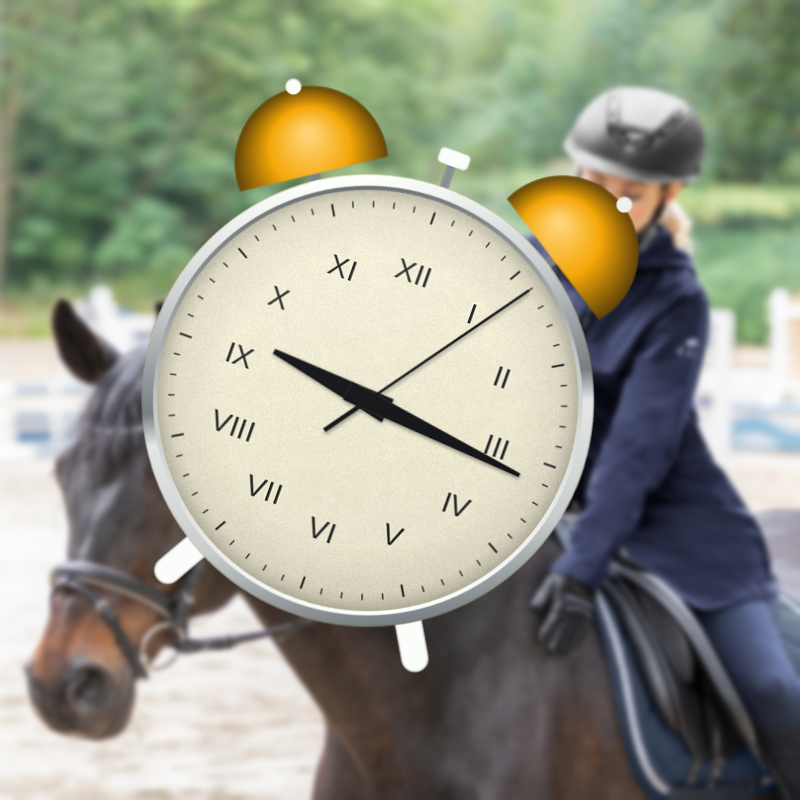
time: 9:16:06
